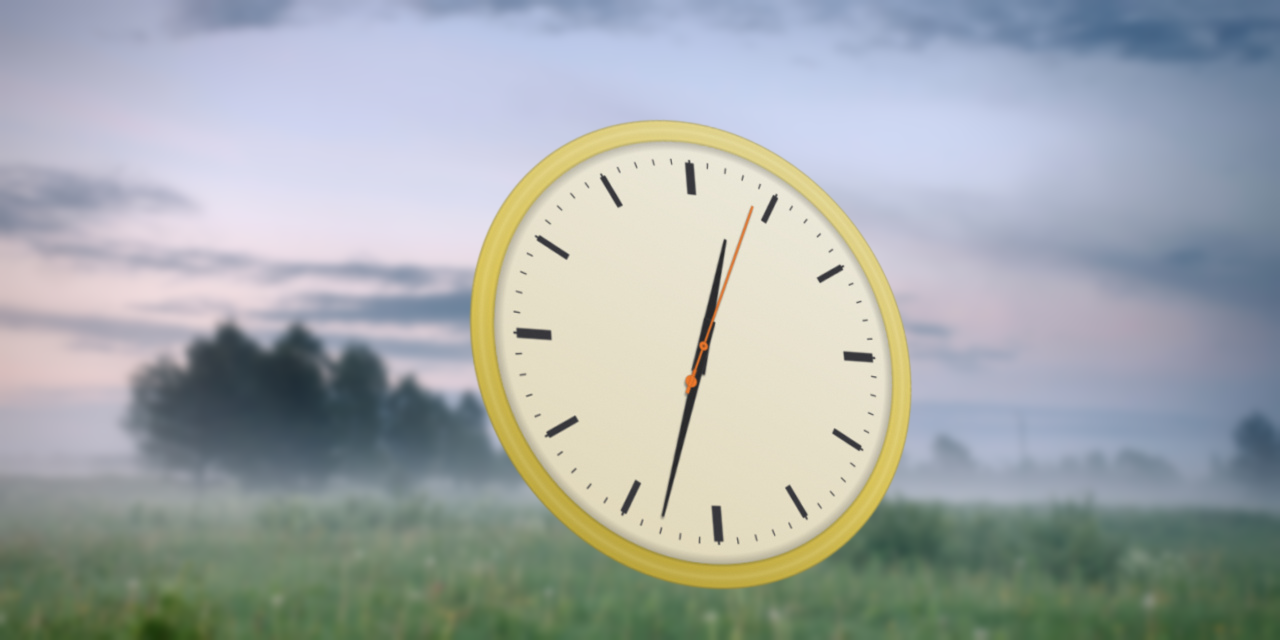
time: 12:33:04
